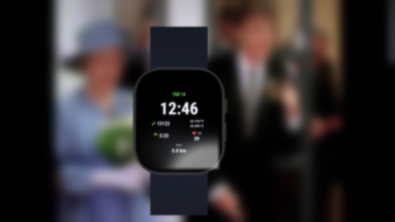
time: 12:46
